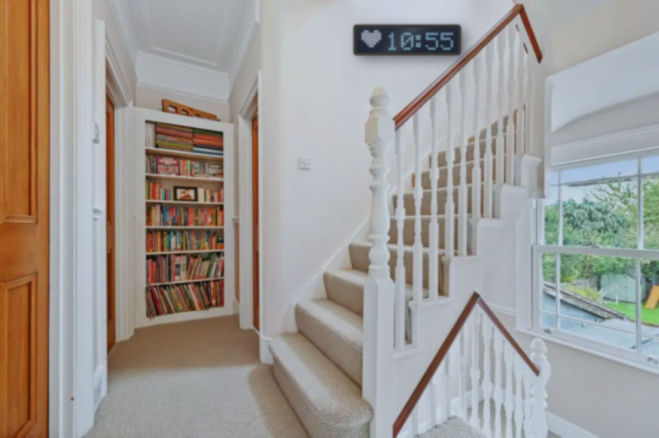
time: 10:55
